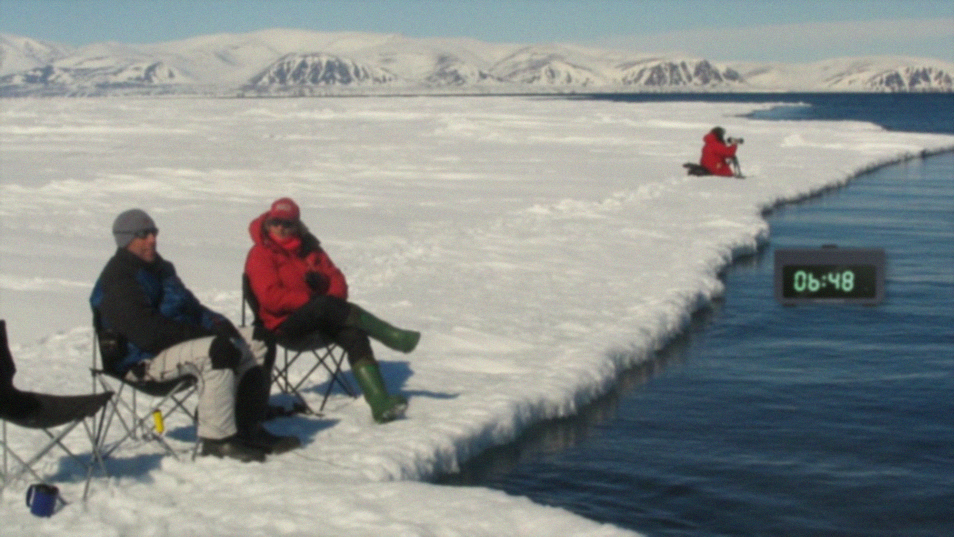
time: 6:48
